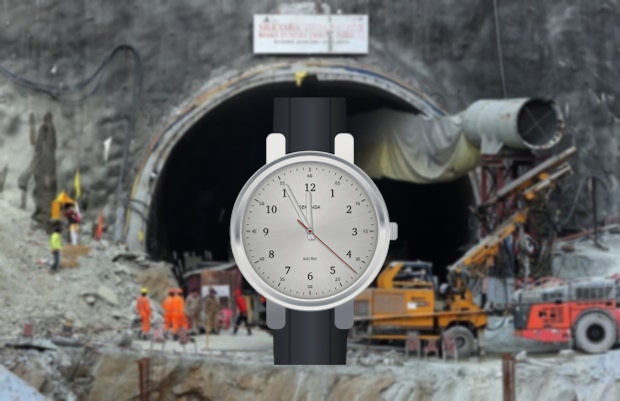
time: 11:55:22
